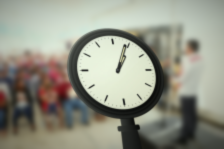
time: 1:04
